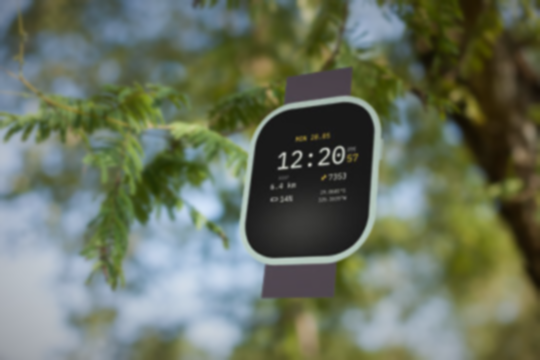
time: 12:20
